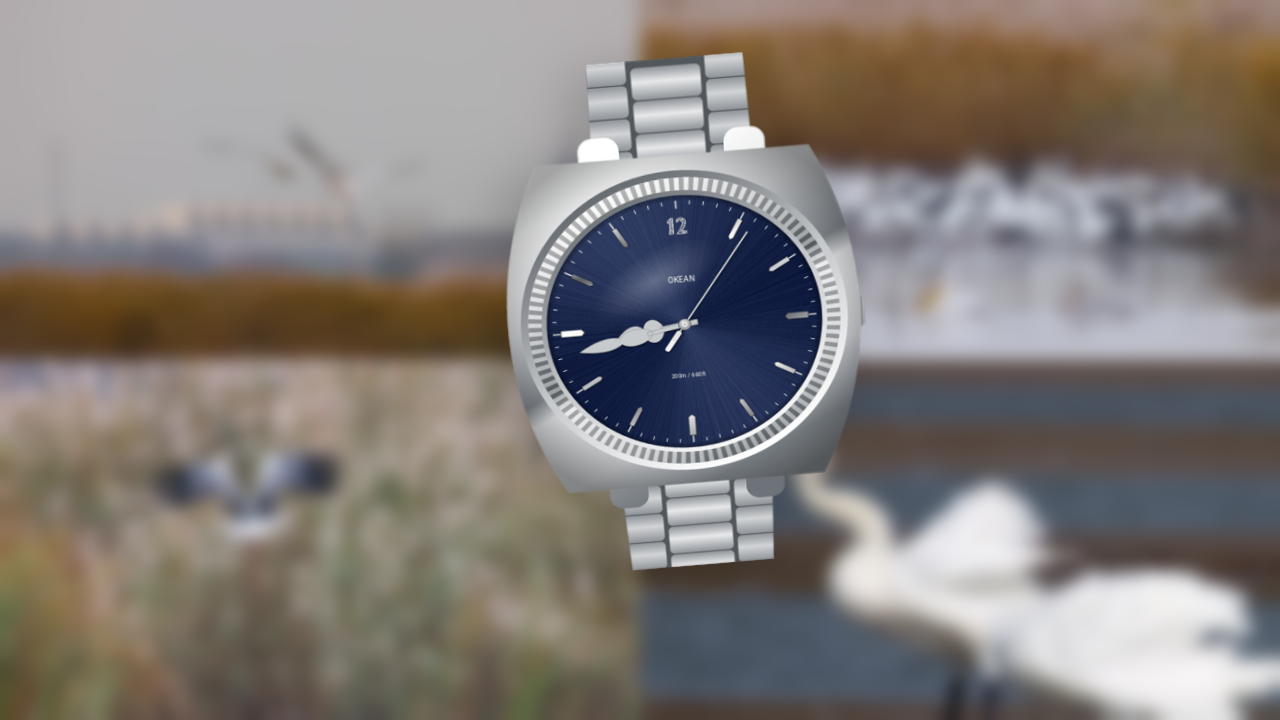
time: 8:43:06
